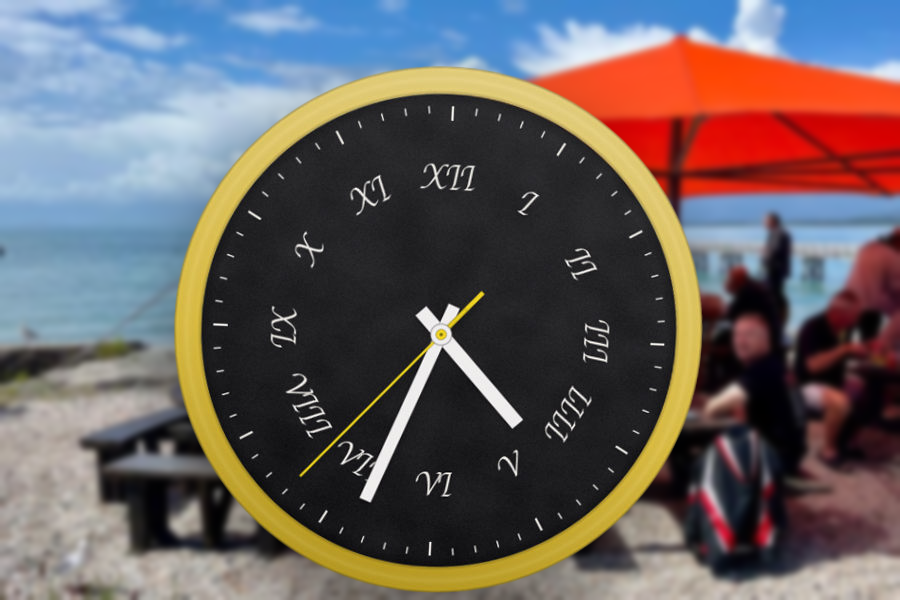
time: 4:33:37
